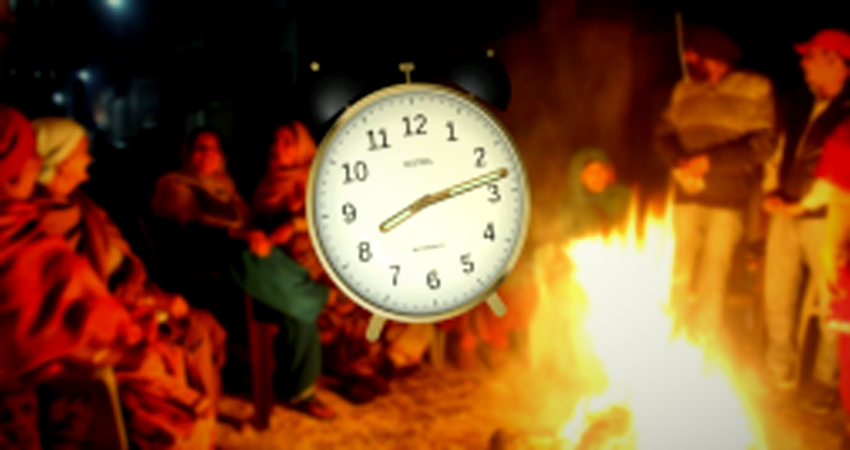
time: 8:13
